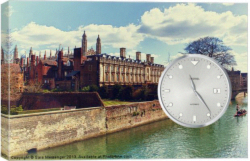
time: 11:24
